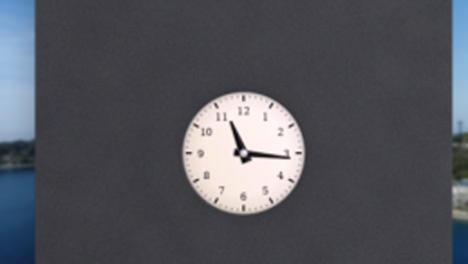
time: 11:16
